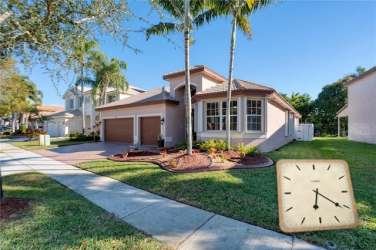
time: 6:21
